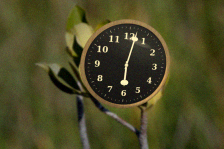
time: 6:02
